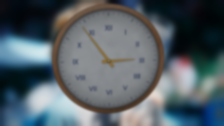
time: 2:54
